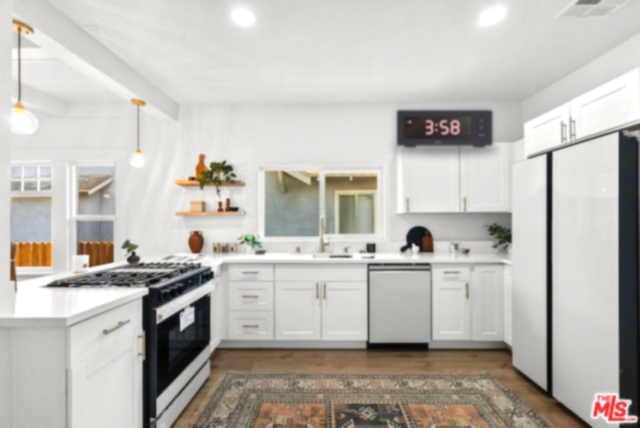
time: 3:58
